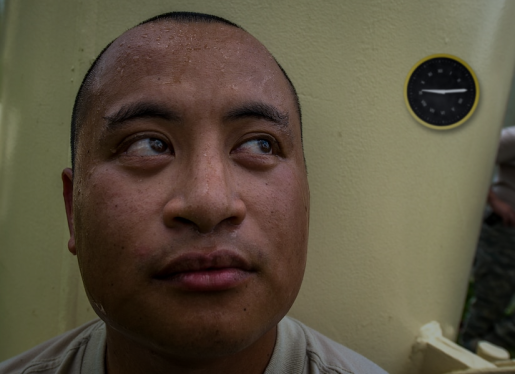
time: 9:15
